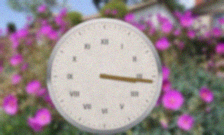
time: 3:16
